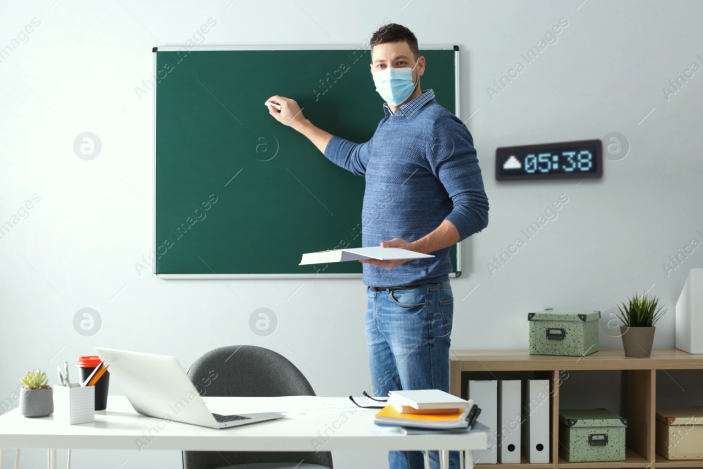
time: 5:38
